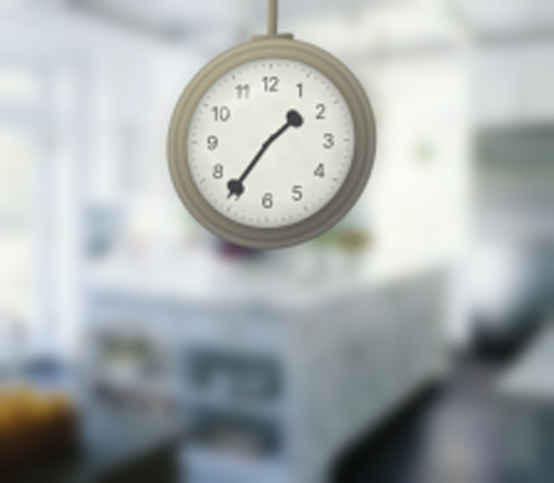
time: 1:36
